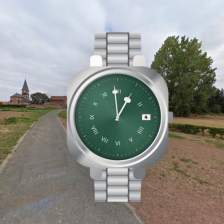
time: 12:59
